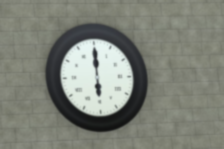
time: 6:00
